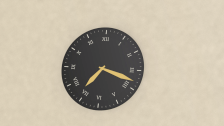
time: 7:18
